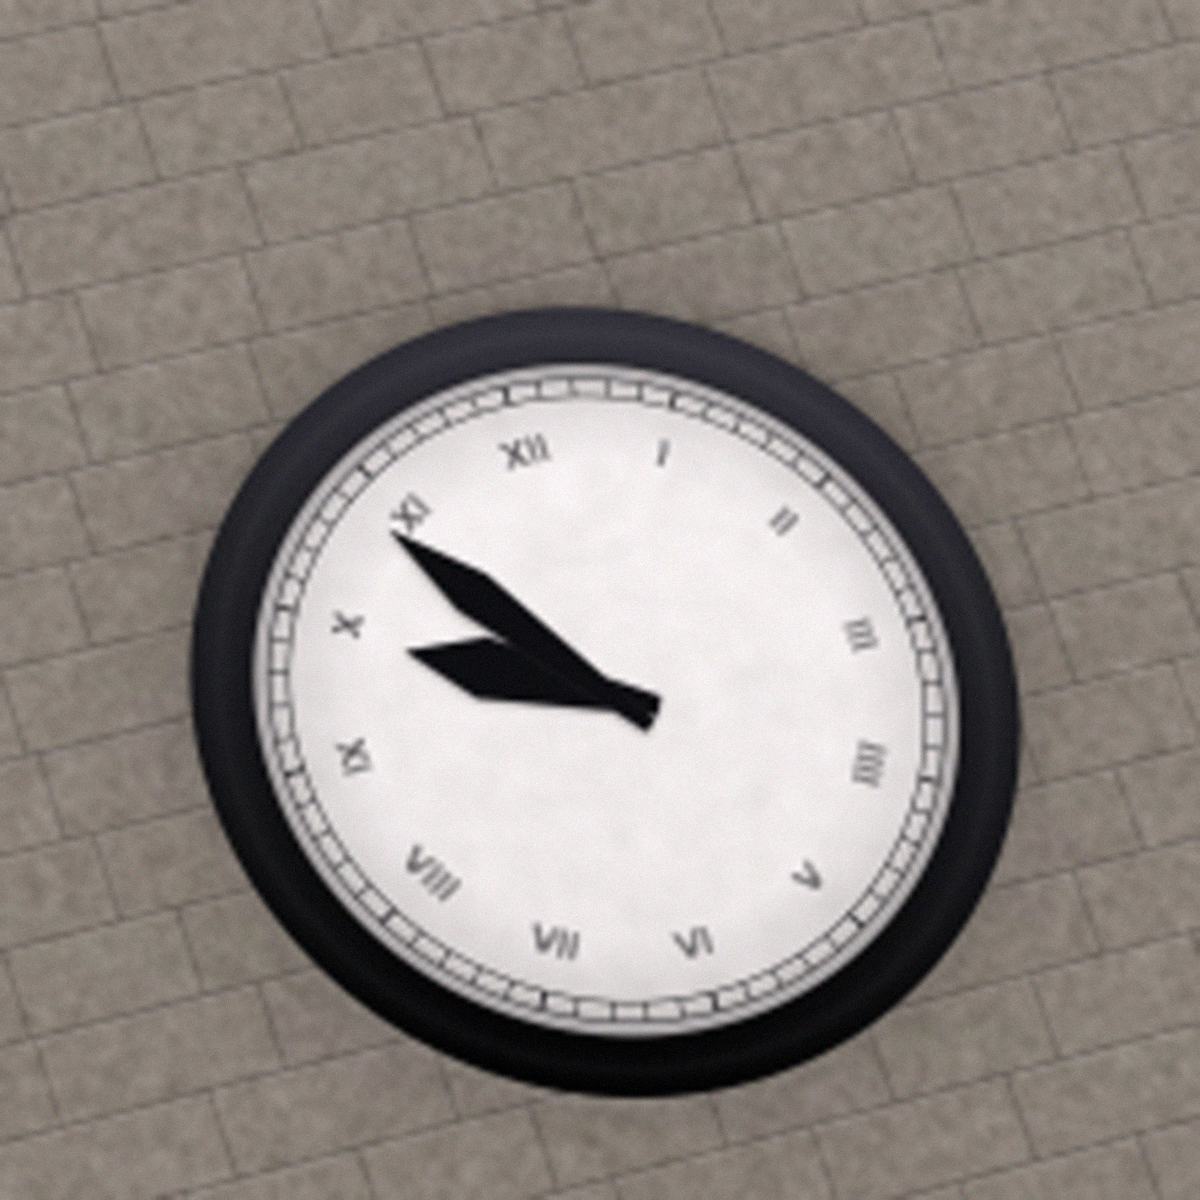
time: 9:54
